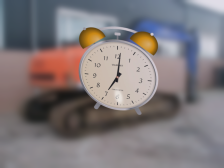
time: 7:01
